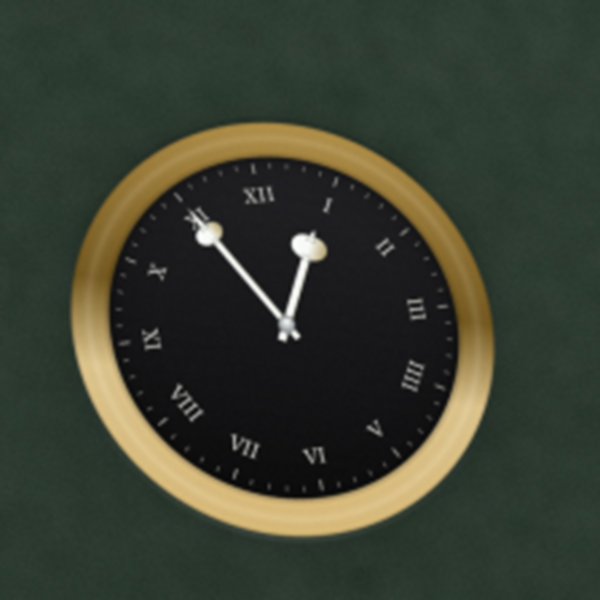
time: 12:55
